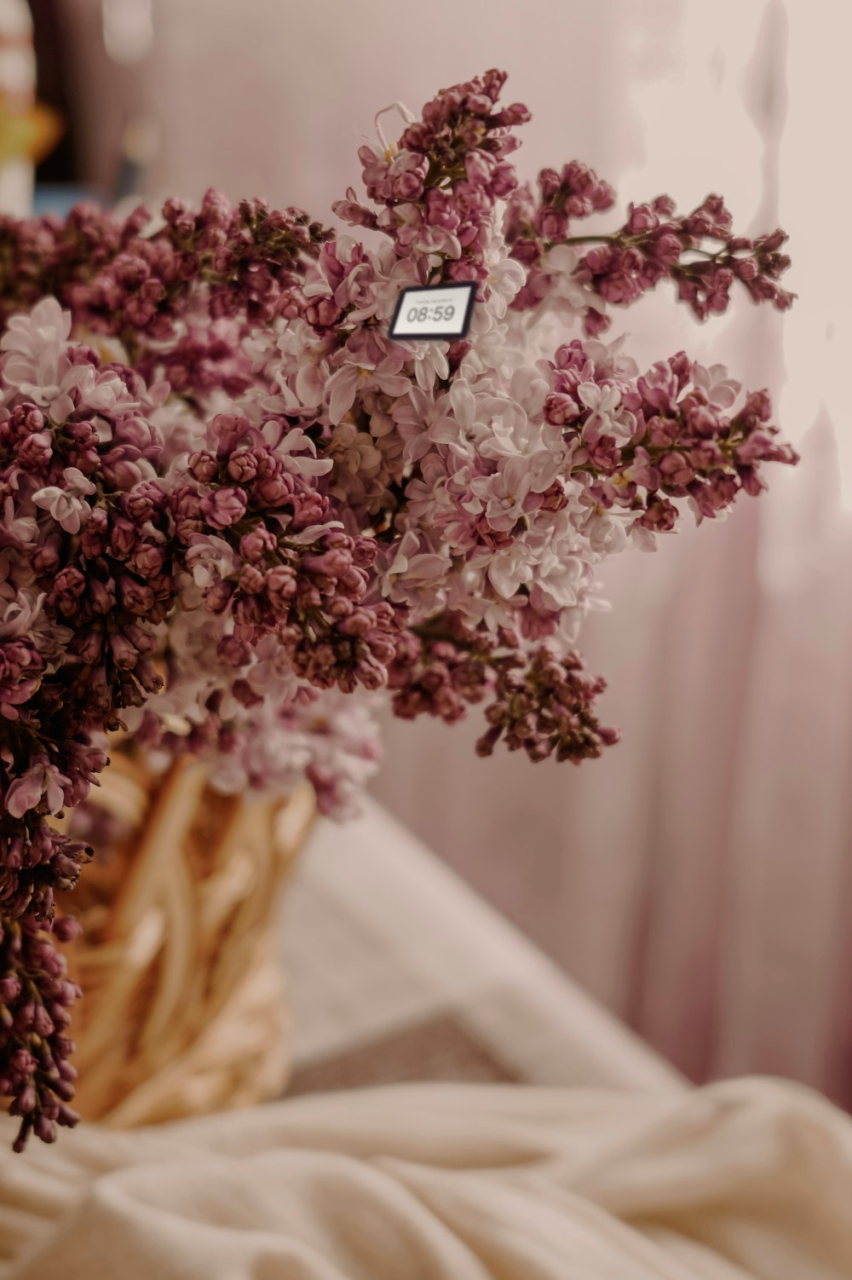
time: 8:59
